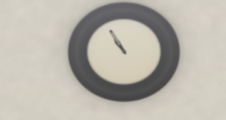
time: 10:55
